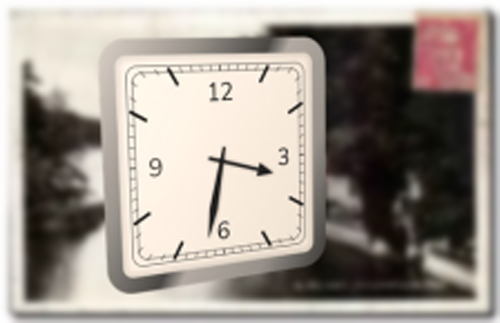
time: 3:32
